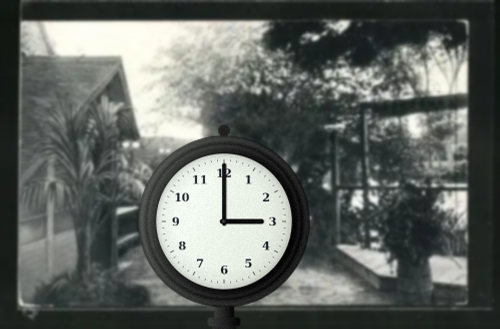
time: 3:00
